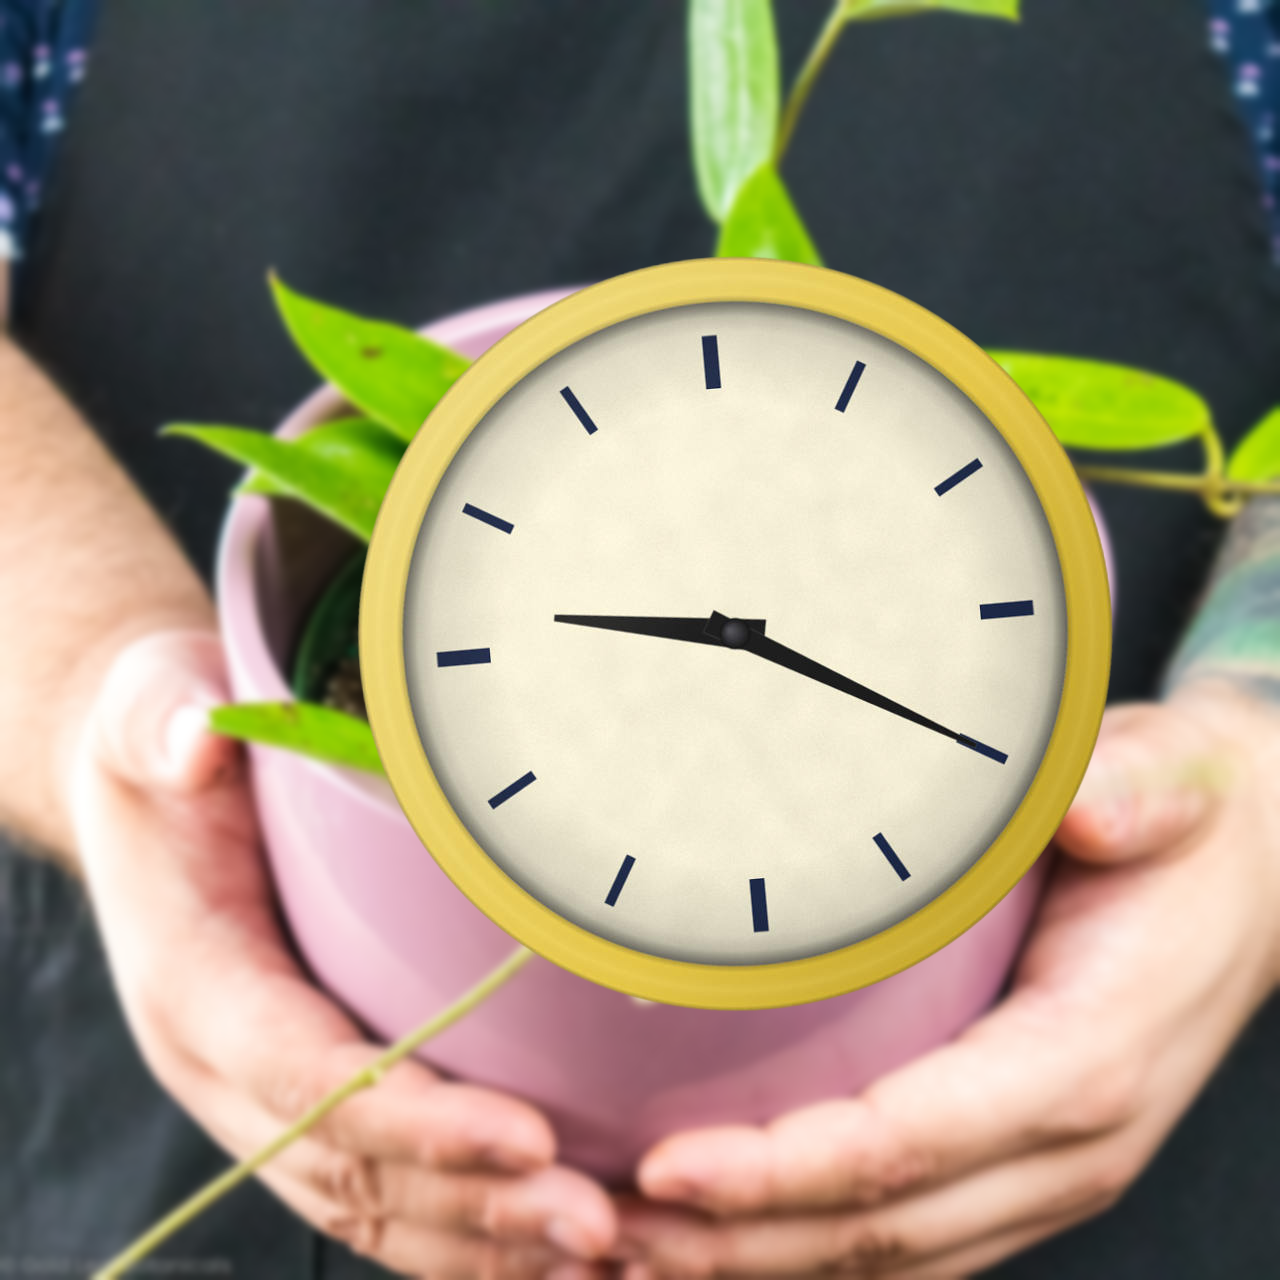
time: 9:20
